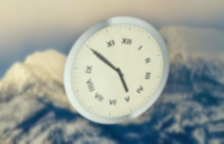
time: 4:50
